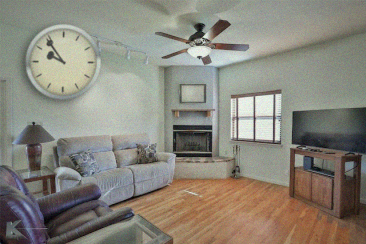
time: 9:54
